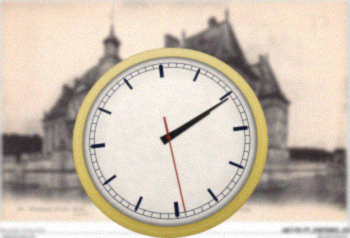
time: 2:10:29
